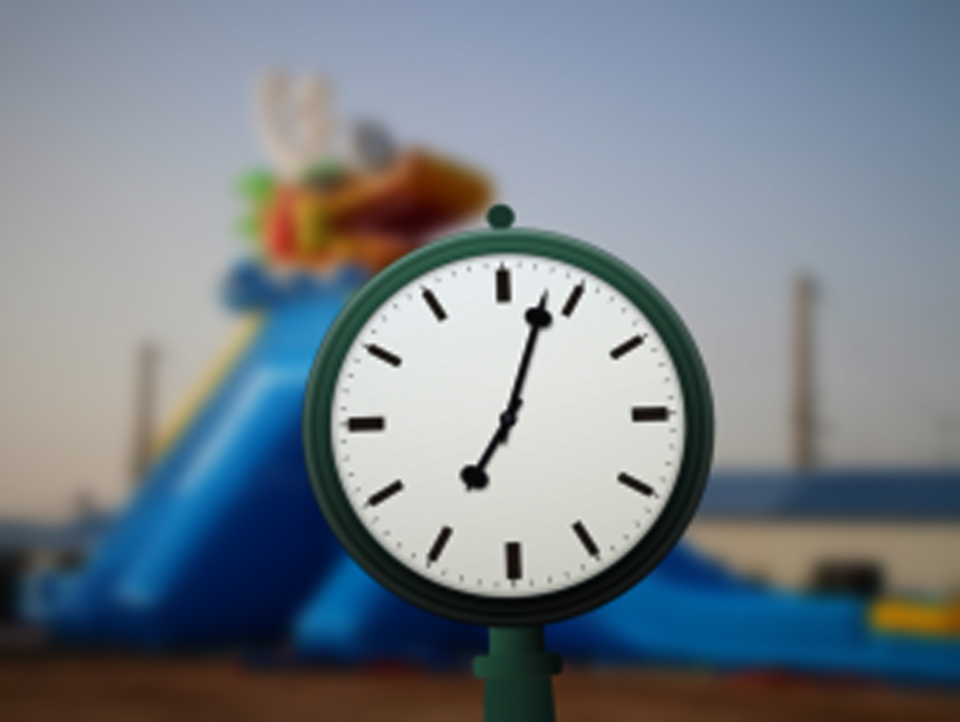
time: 7:03
